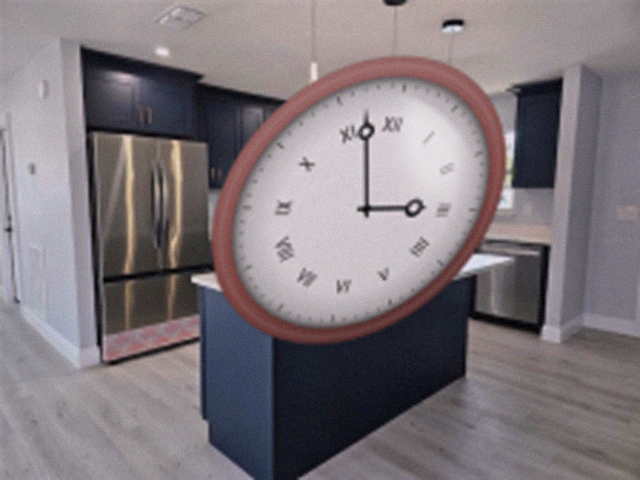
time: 2:57
